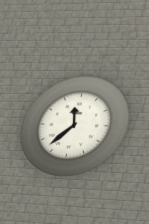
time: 11:37
